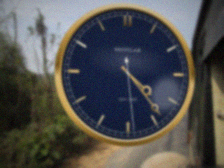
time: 4:23:29
